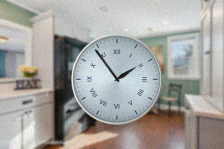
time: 1:54
